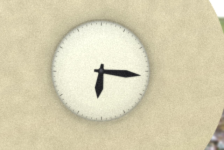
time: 6:16
